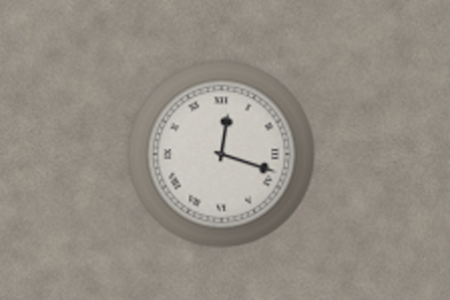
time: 12:18
